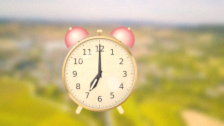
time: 7:00
